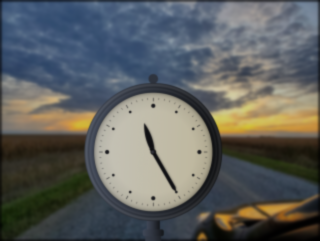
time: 11:25
